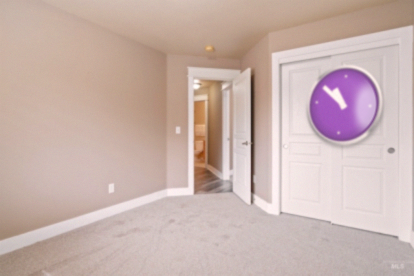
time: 10:51
